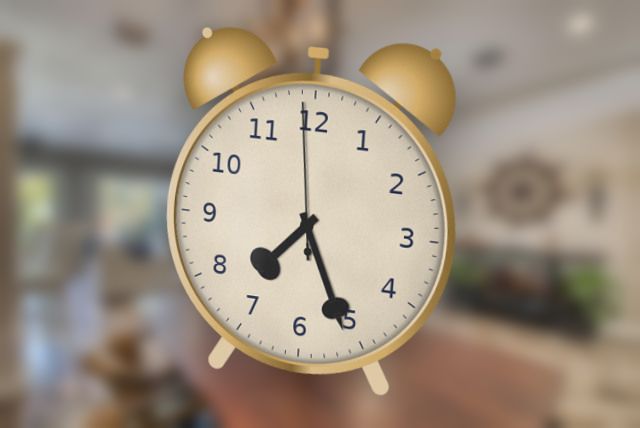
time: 7:25:59
